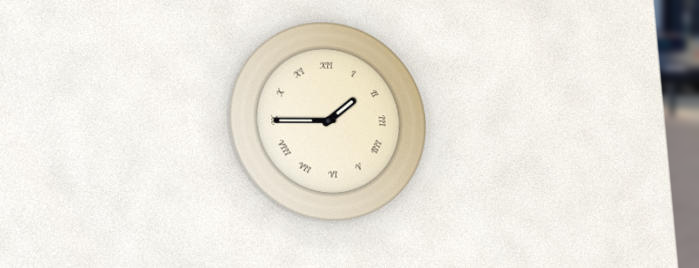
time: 1:45
